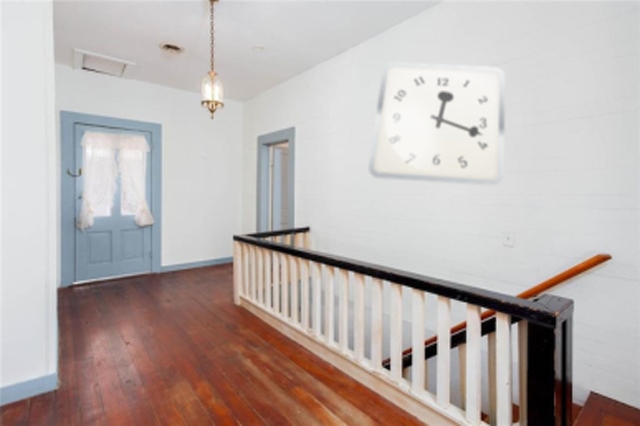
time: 12:18
